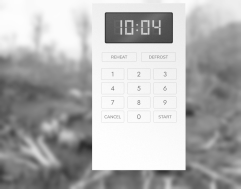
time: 10:04
